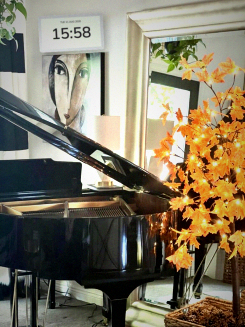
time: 15:58
